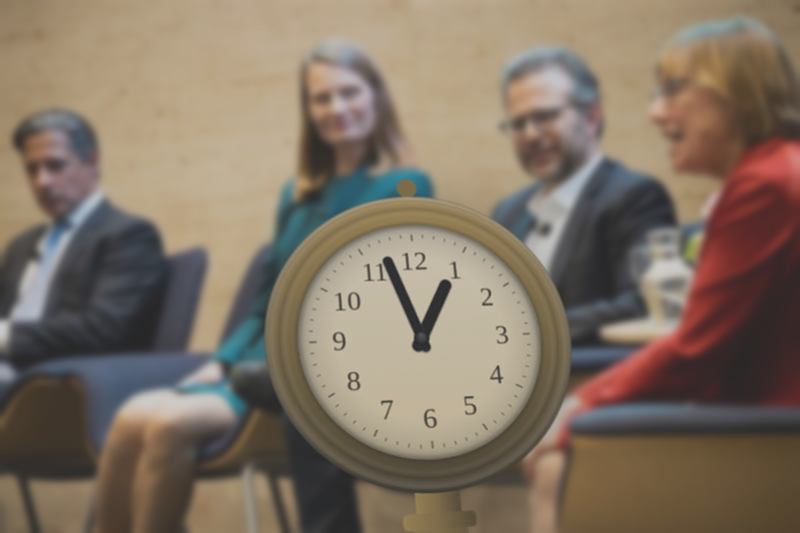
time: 12:57
